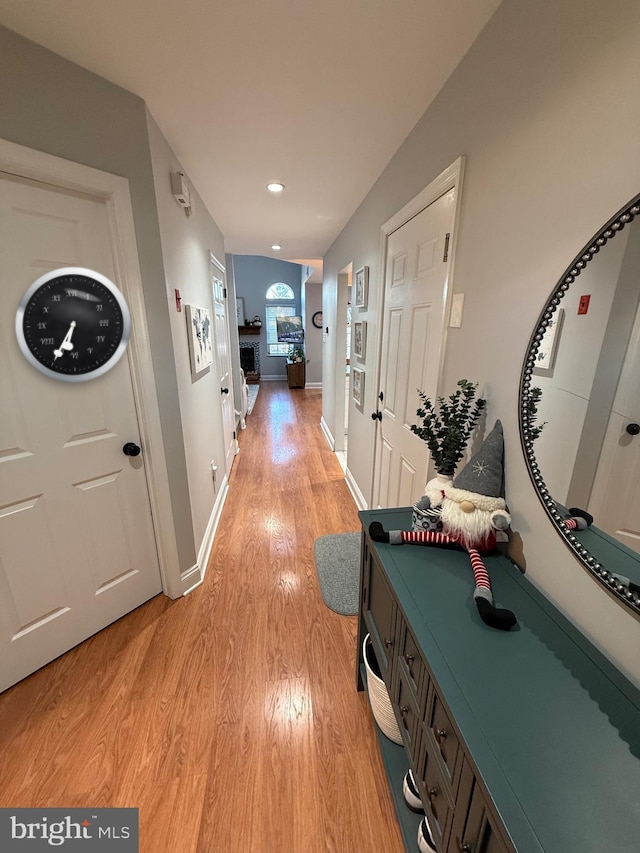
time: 6:35
